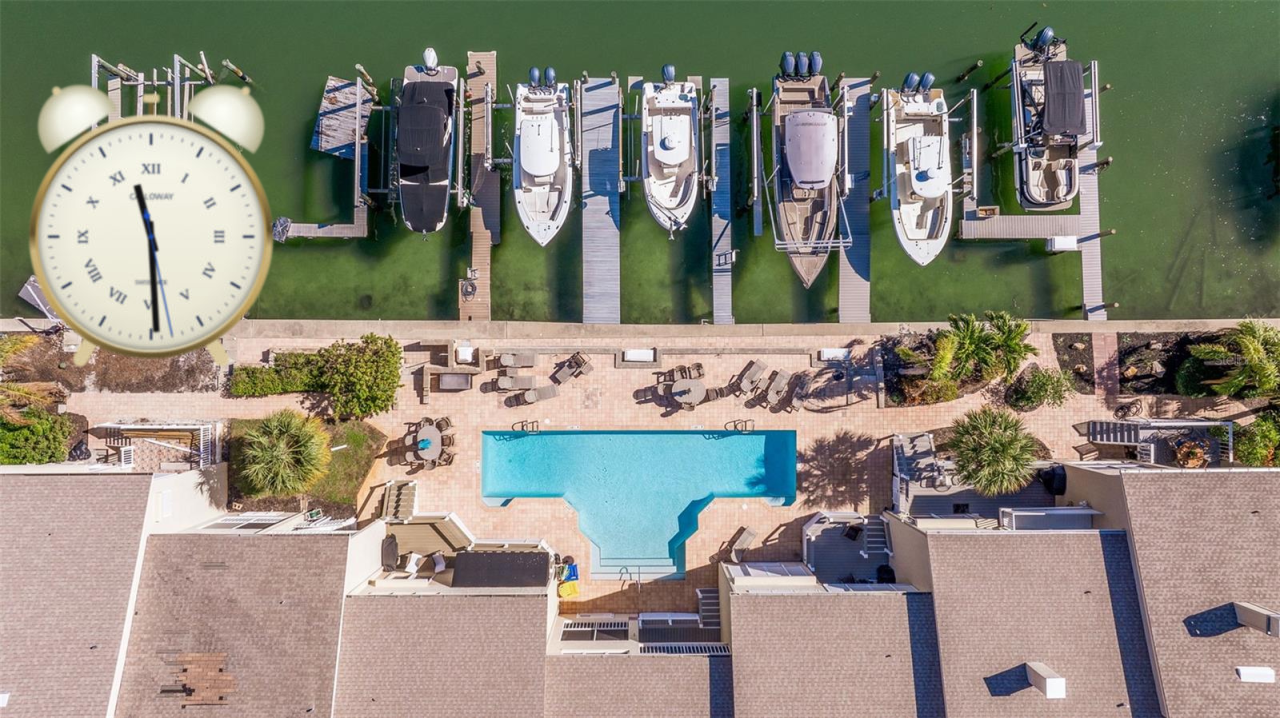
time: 11:29:28
